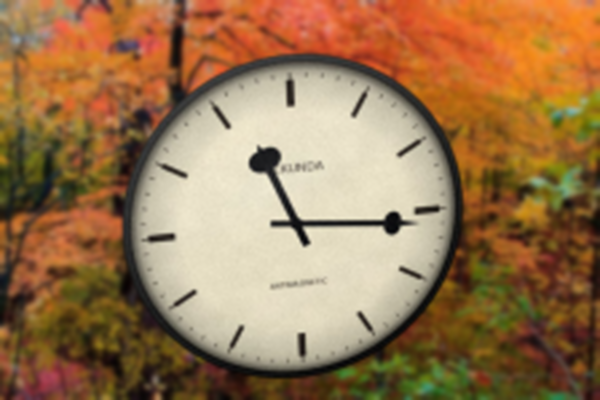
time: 11:16
